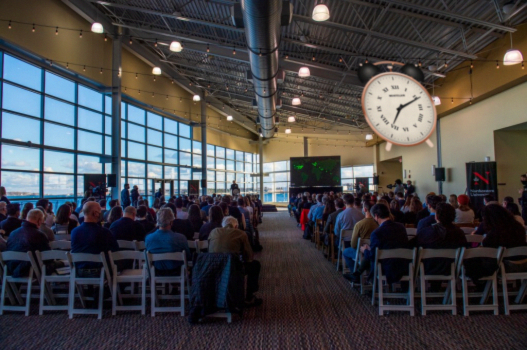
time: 7:11
